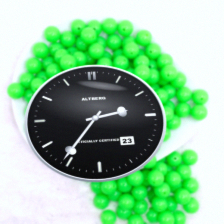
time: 2:36
